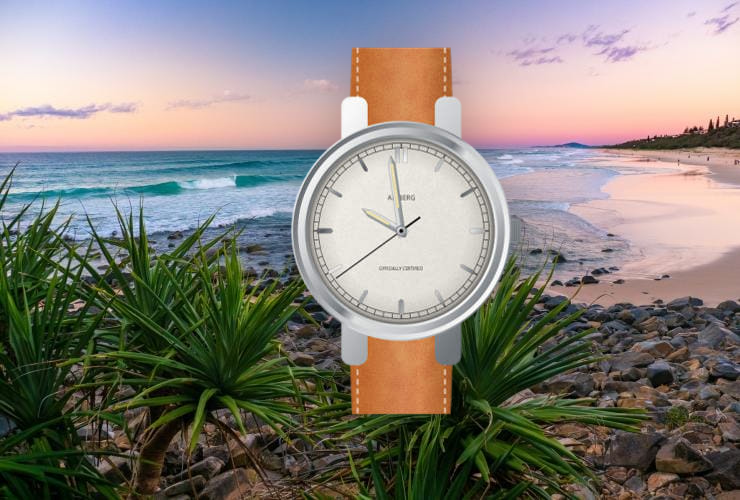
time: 9:58:39
